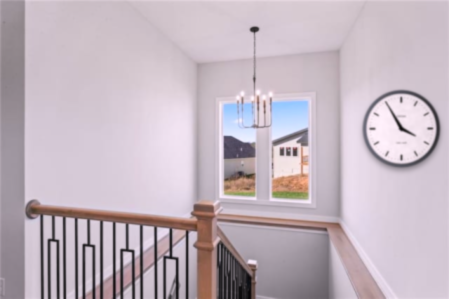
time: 3:55
